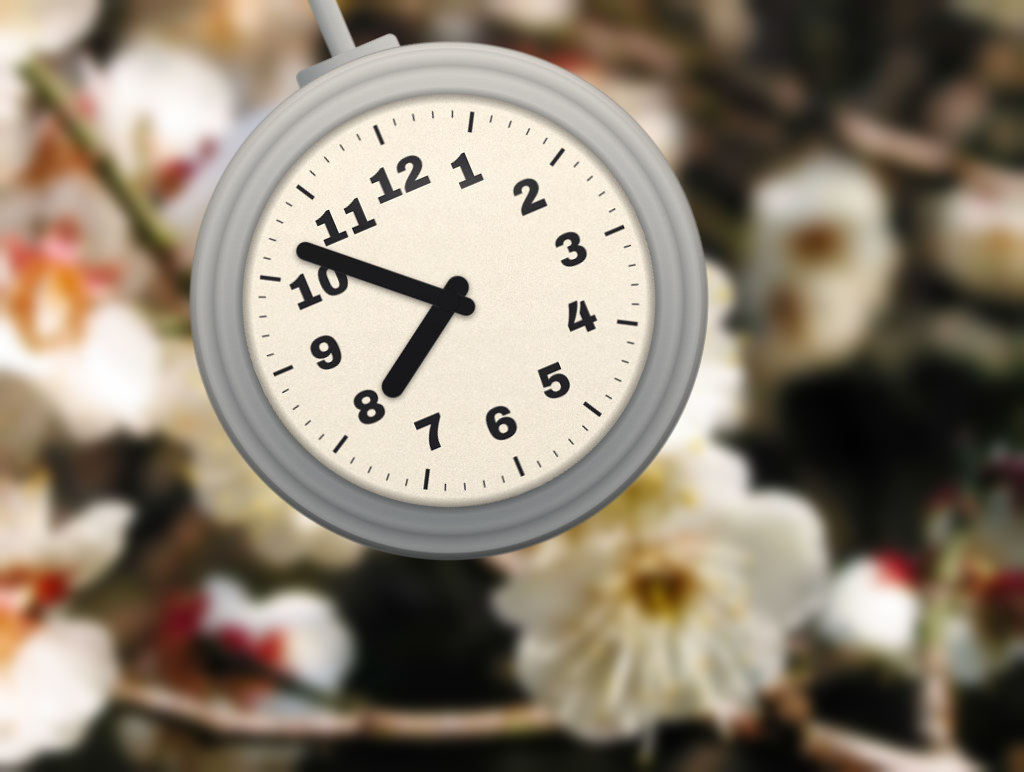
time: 7:52
